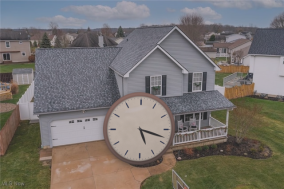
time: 5:18
